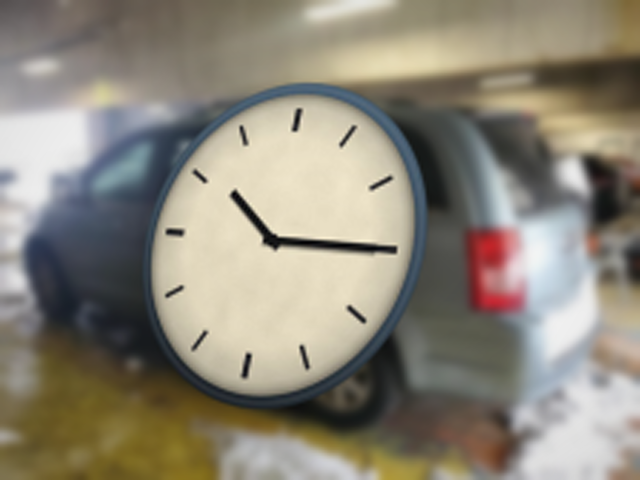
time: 10:15
